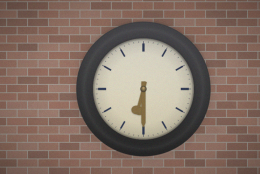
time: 6:30
